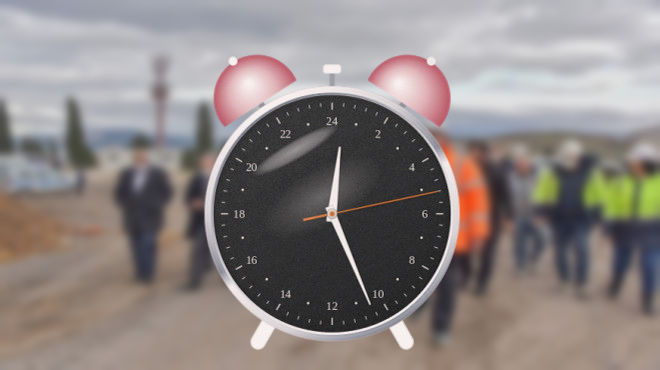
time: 0:26:13
